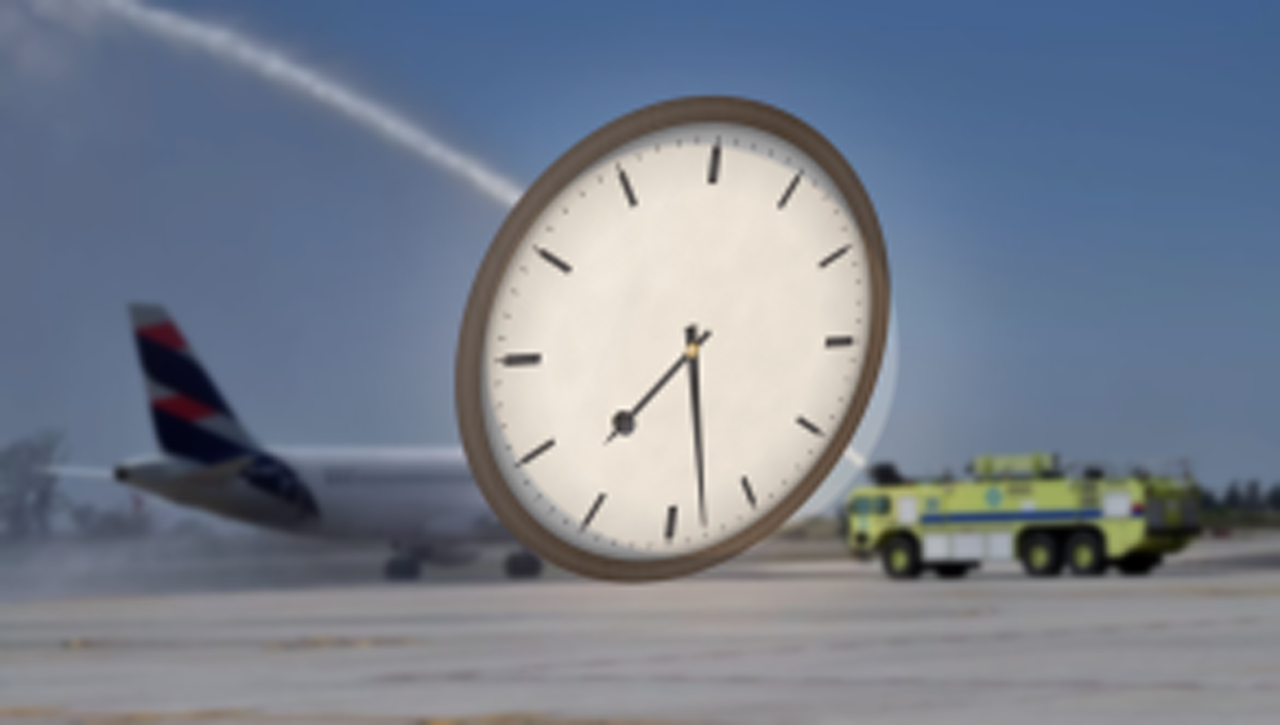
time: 7:28
